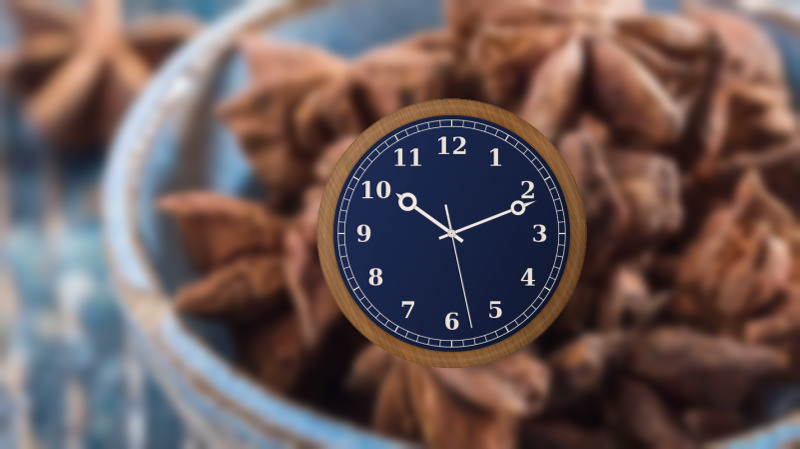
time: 10:11:28
